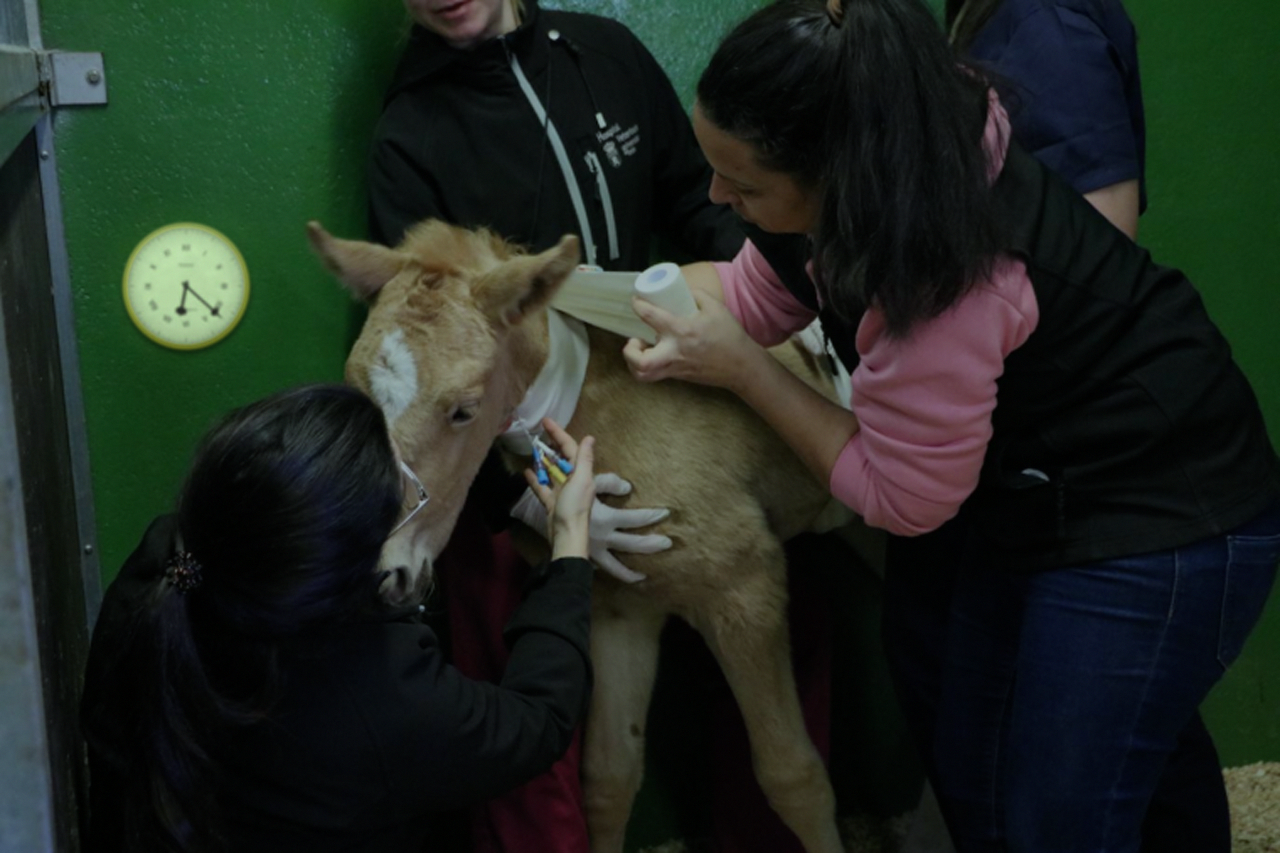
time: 6:22
